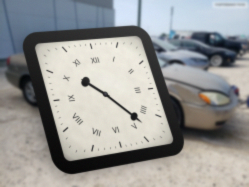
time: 10:23
